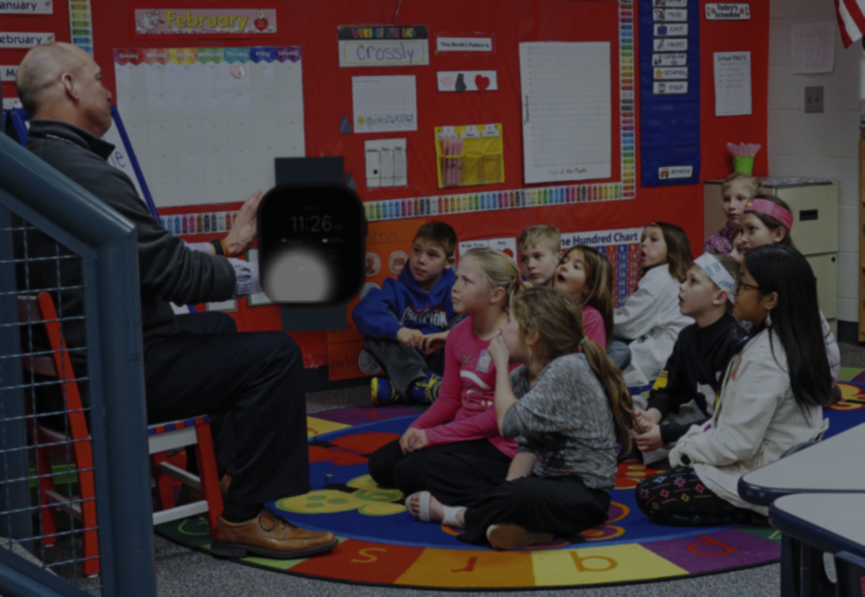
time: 11:26
